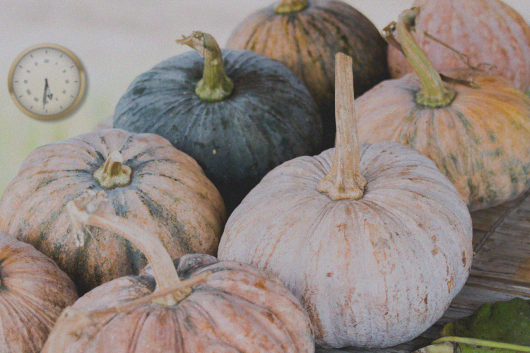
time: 5:31
